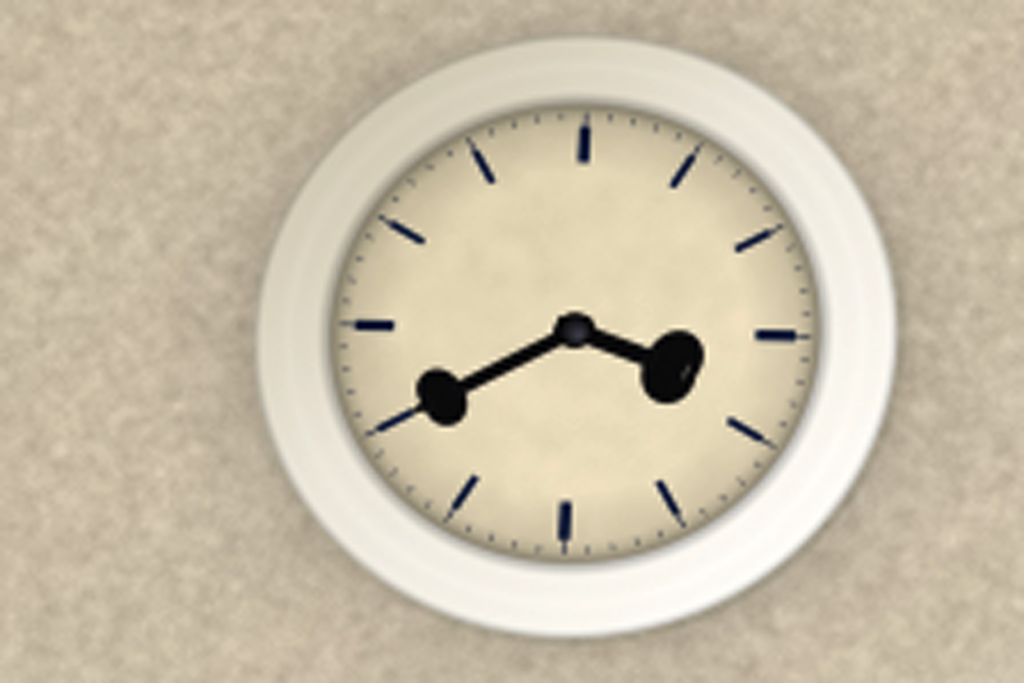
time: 3:40
